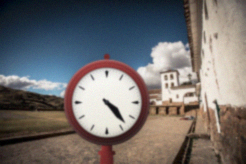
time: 4:23
